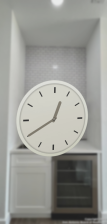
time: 12:40
